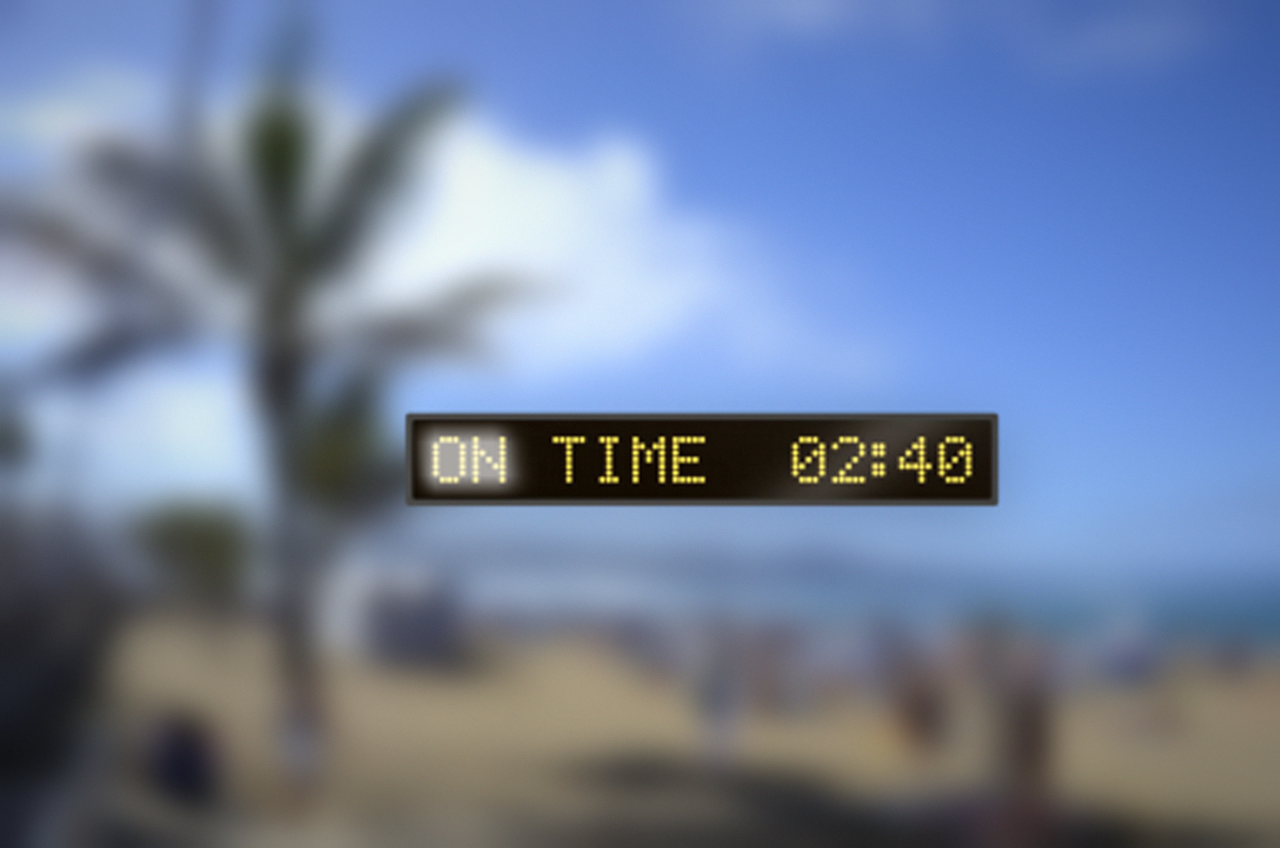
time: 2:40
